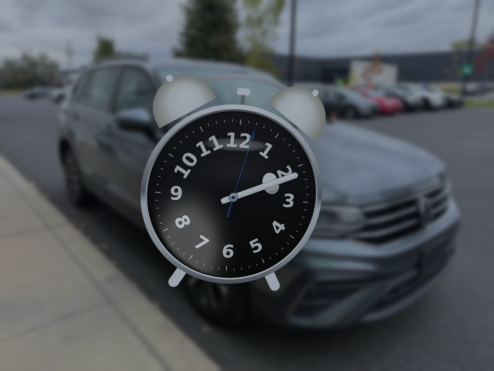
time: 2:11:02
